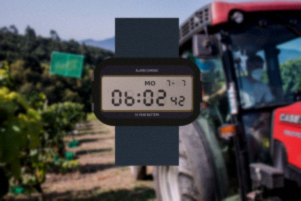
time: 6:02:42
